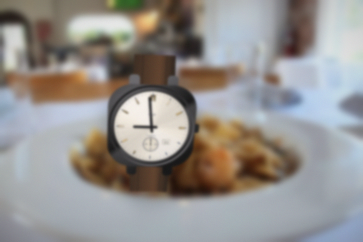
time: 8:59
